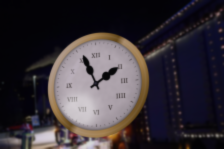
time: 1:56
